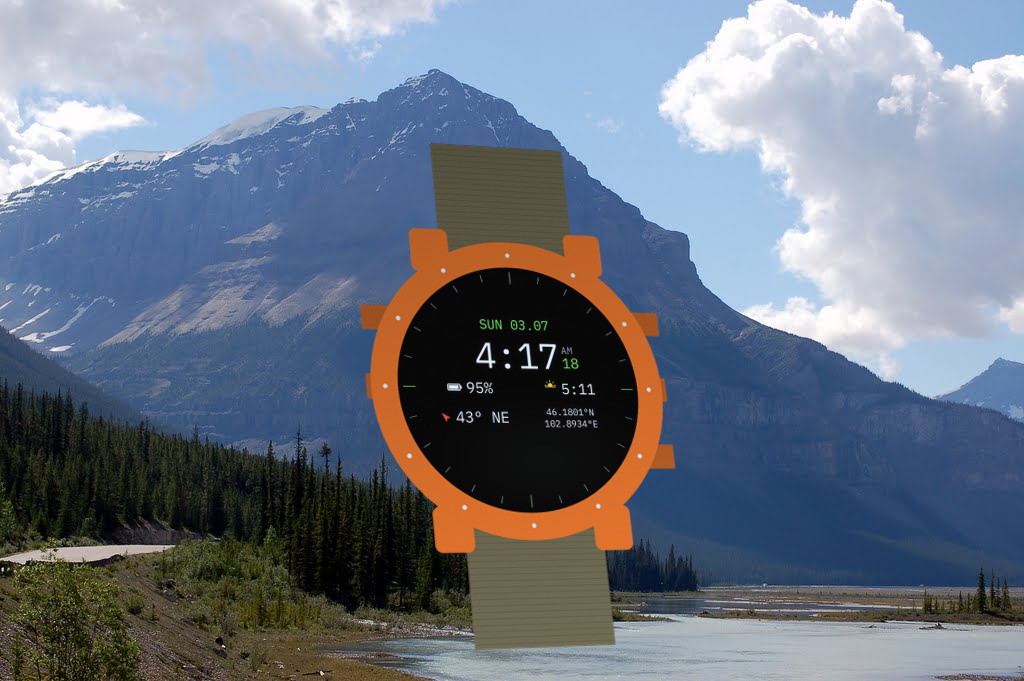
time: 4:17:18
